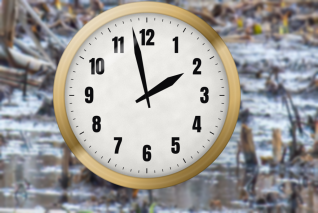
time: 1:58
